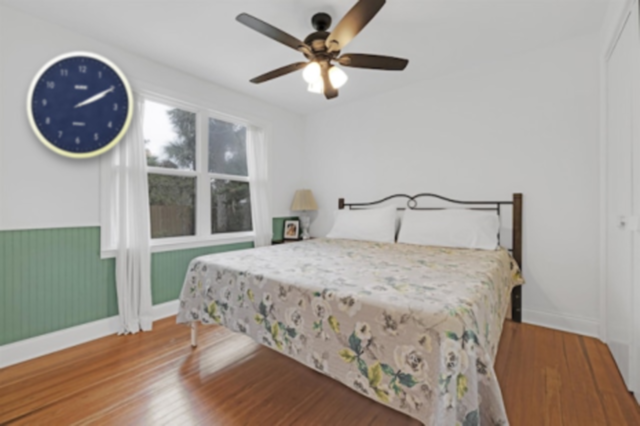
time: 2:10
